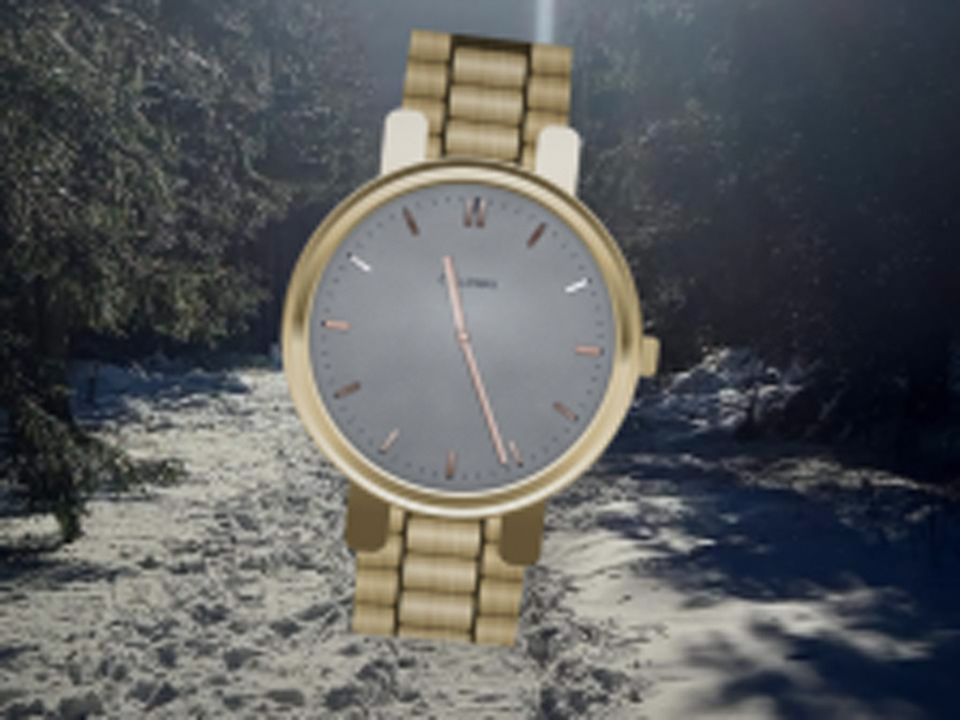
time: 11:26
